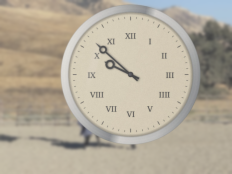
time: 9:52
